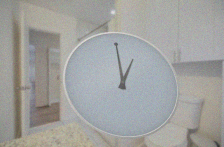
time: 1:00
